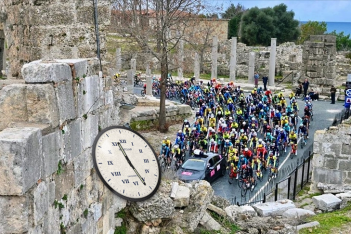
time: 11:26
